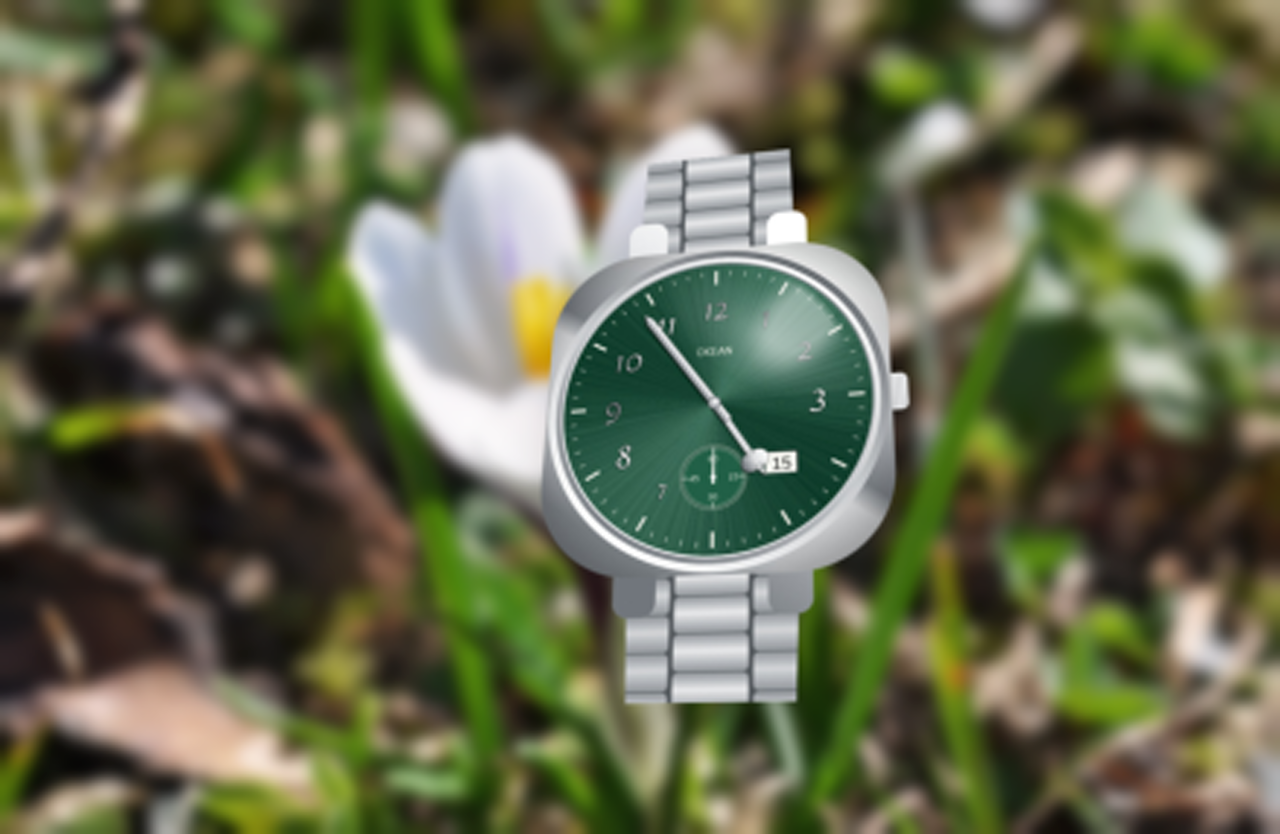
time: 4:54
